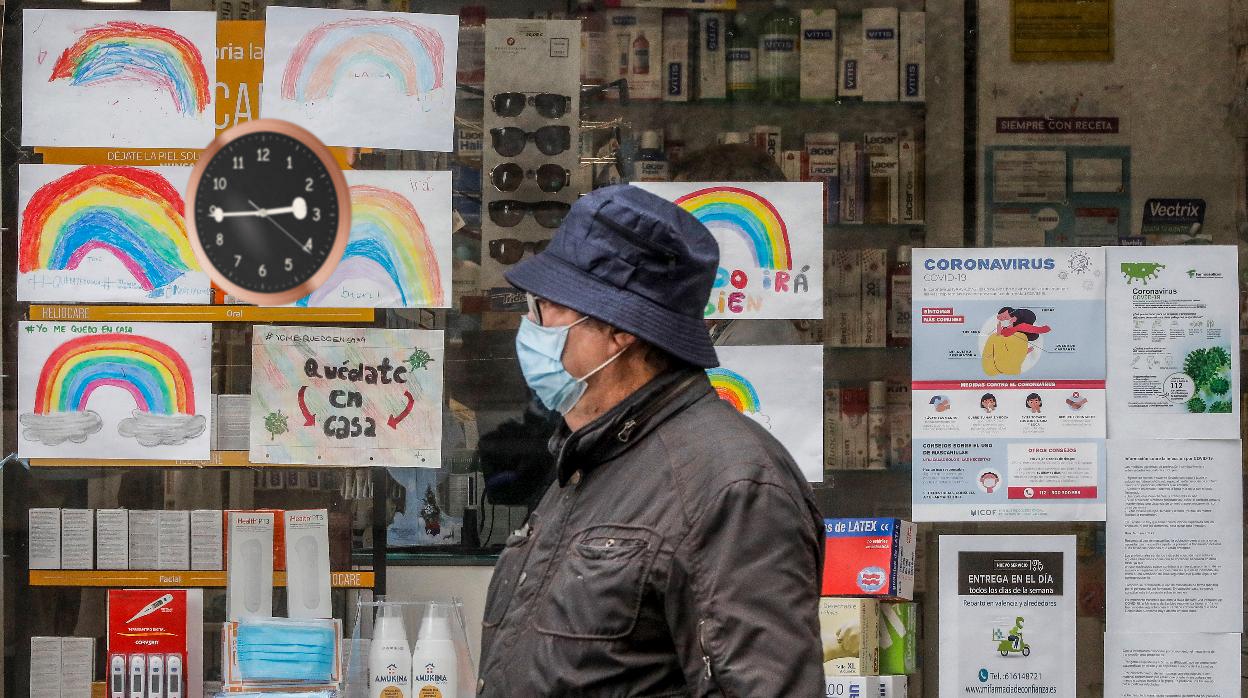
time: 2:44:21
